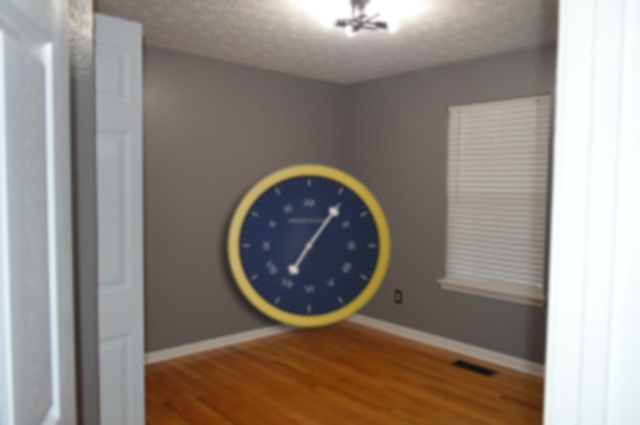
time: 7:06
